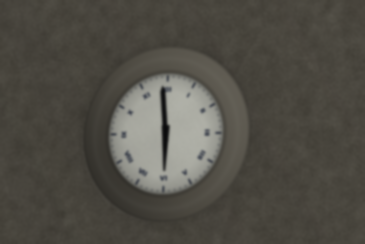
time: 5:59
